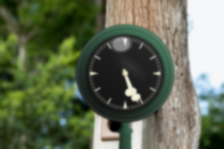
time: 5:26
